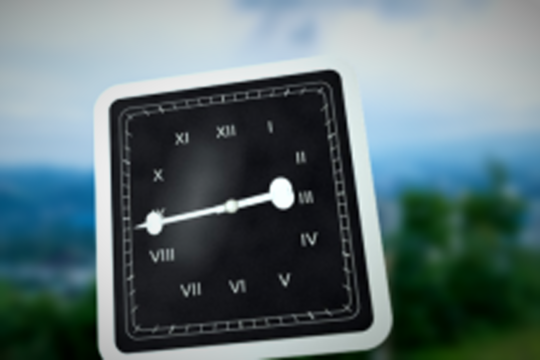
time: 2:44
